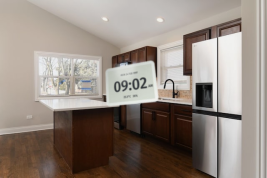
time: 9:02
